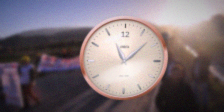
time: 11:08
